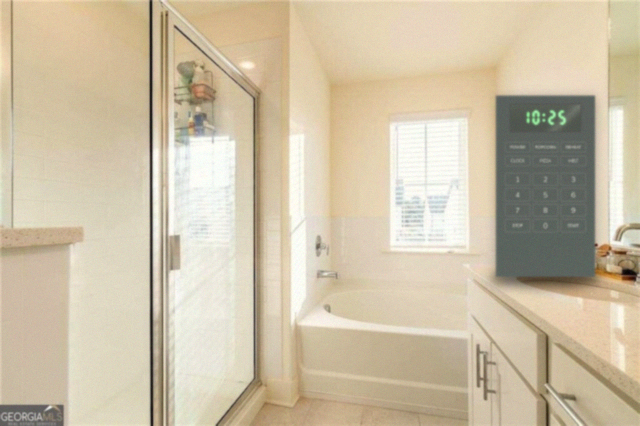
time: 10:25
